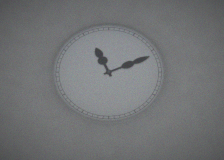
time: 11:11
